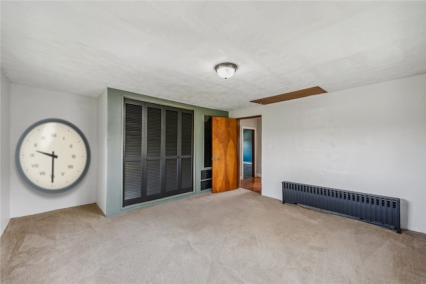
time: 9:30
